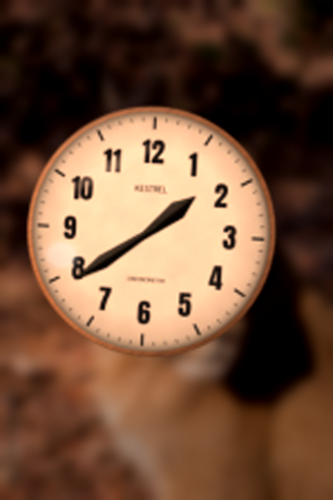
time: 1:39
